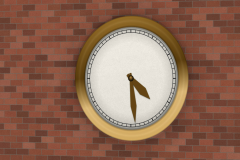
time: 4:29
